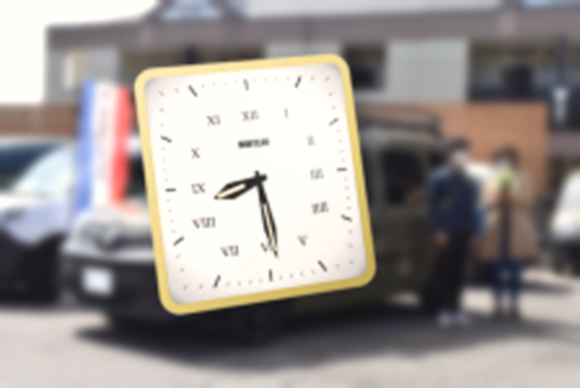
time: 8:29
